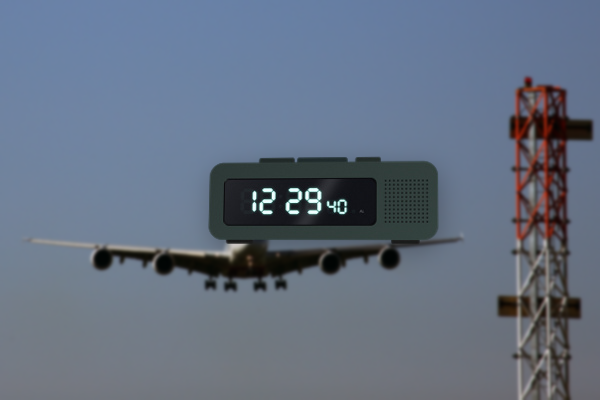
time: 12:29:40
